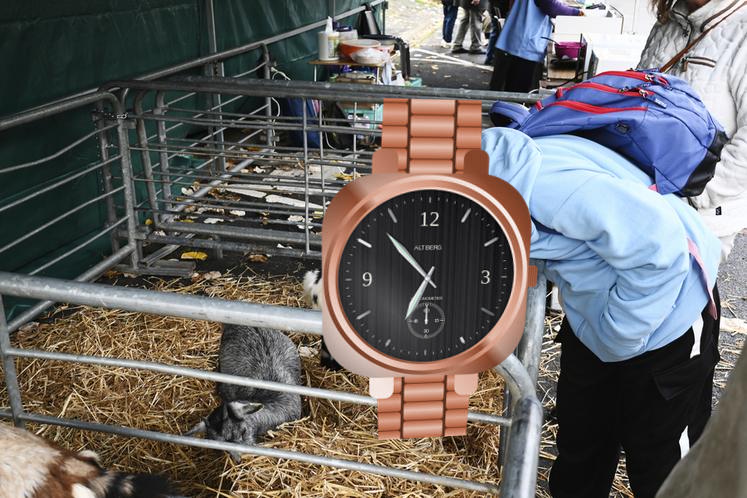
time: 6:53
